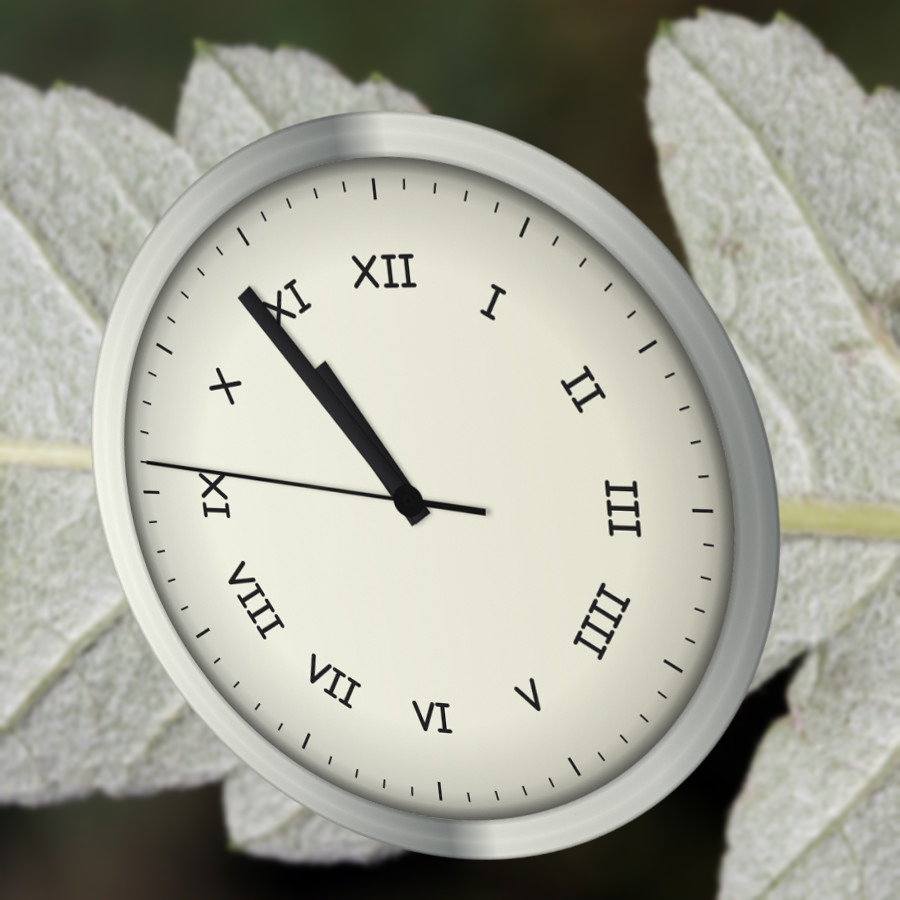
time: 10:53:46
